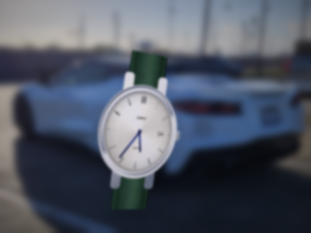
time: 5:36
